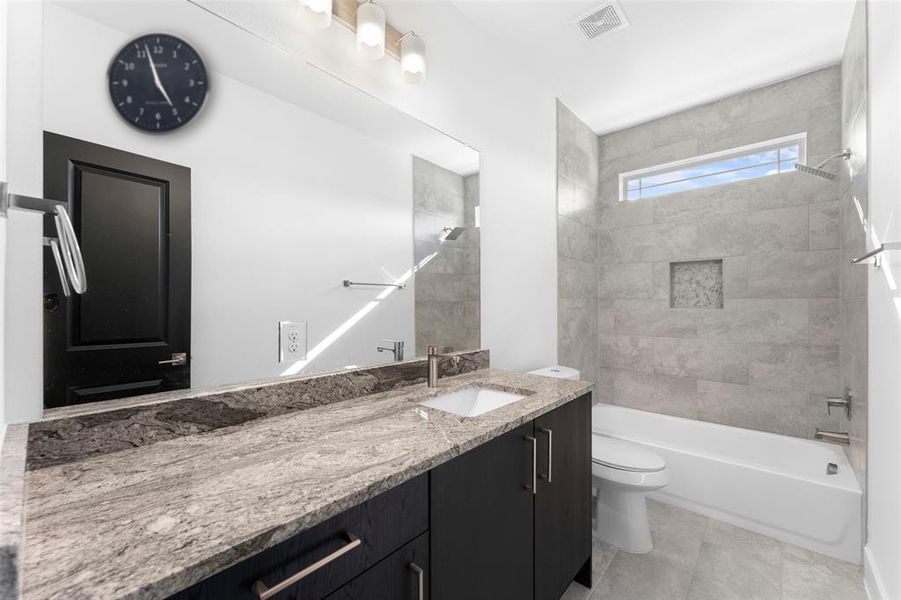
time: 4:57
